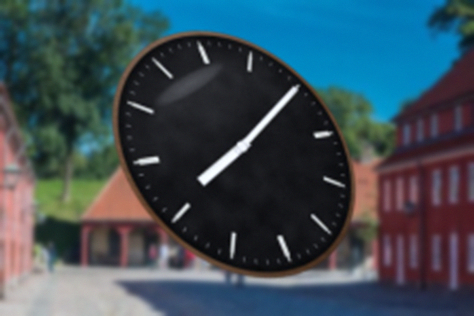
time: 8:10
